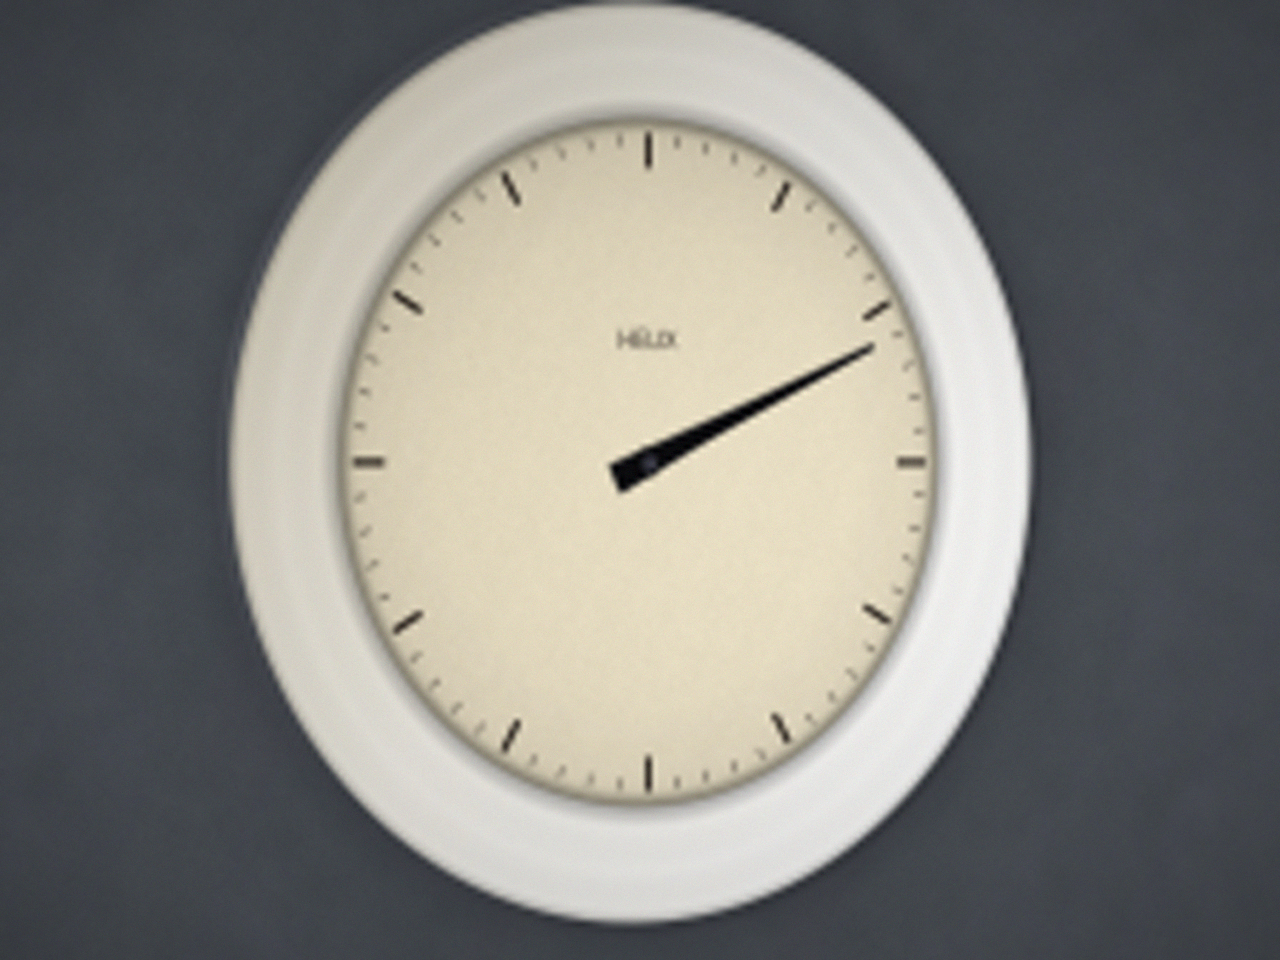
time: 2:11
